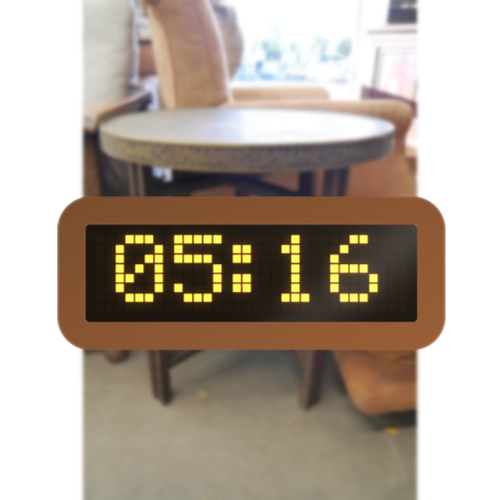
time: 5:16
